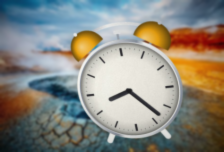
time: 8:23
